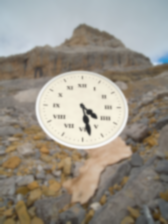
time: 4:28
